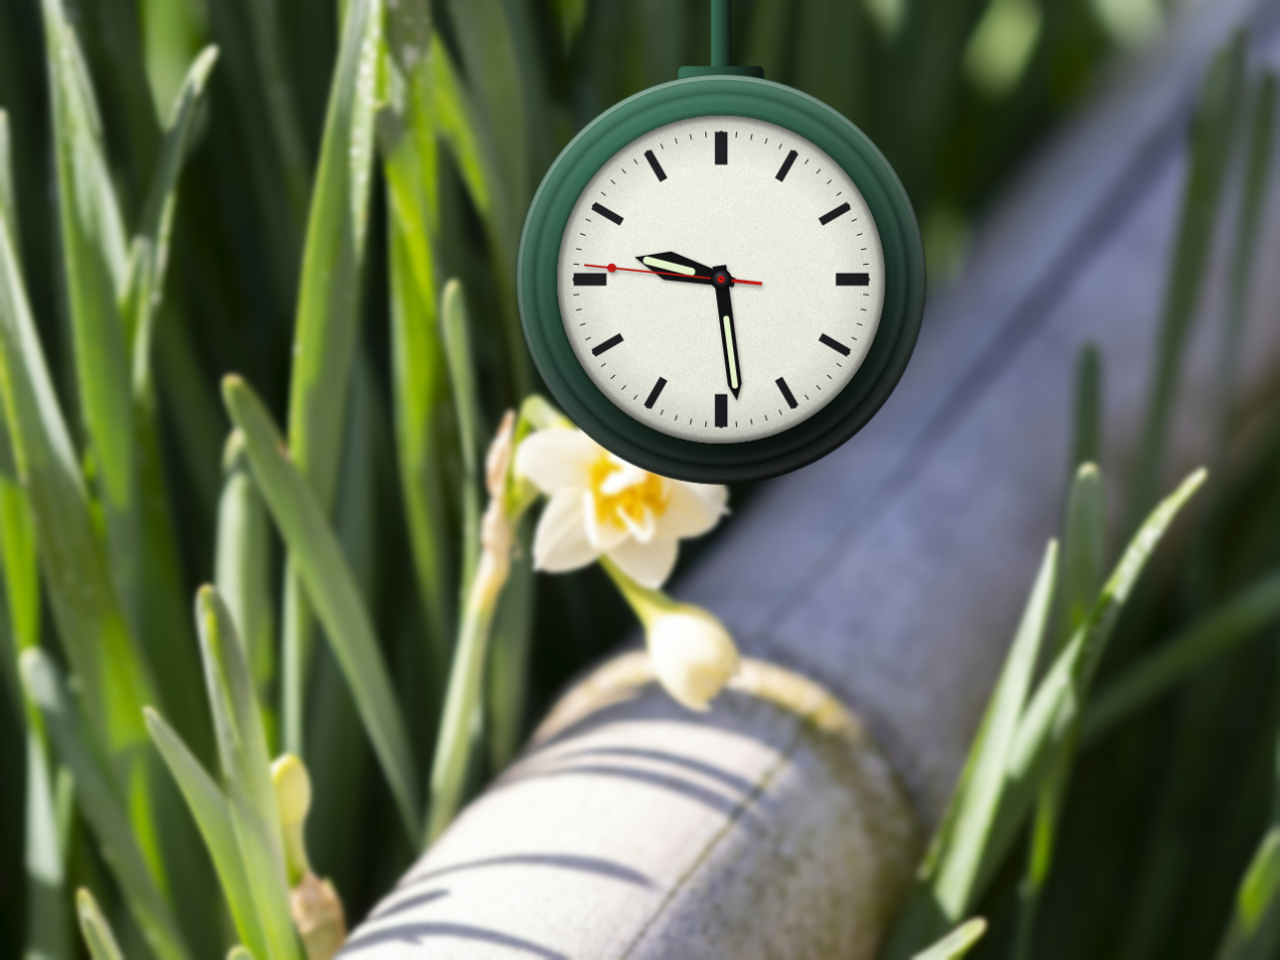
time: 9:28:46
